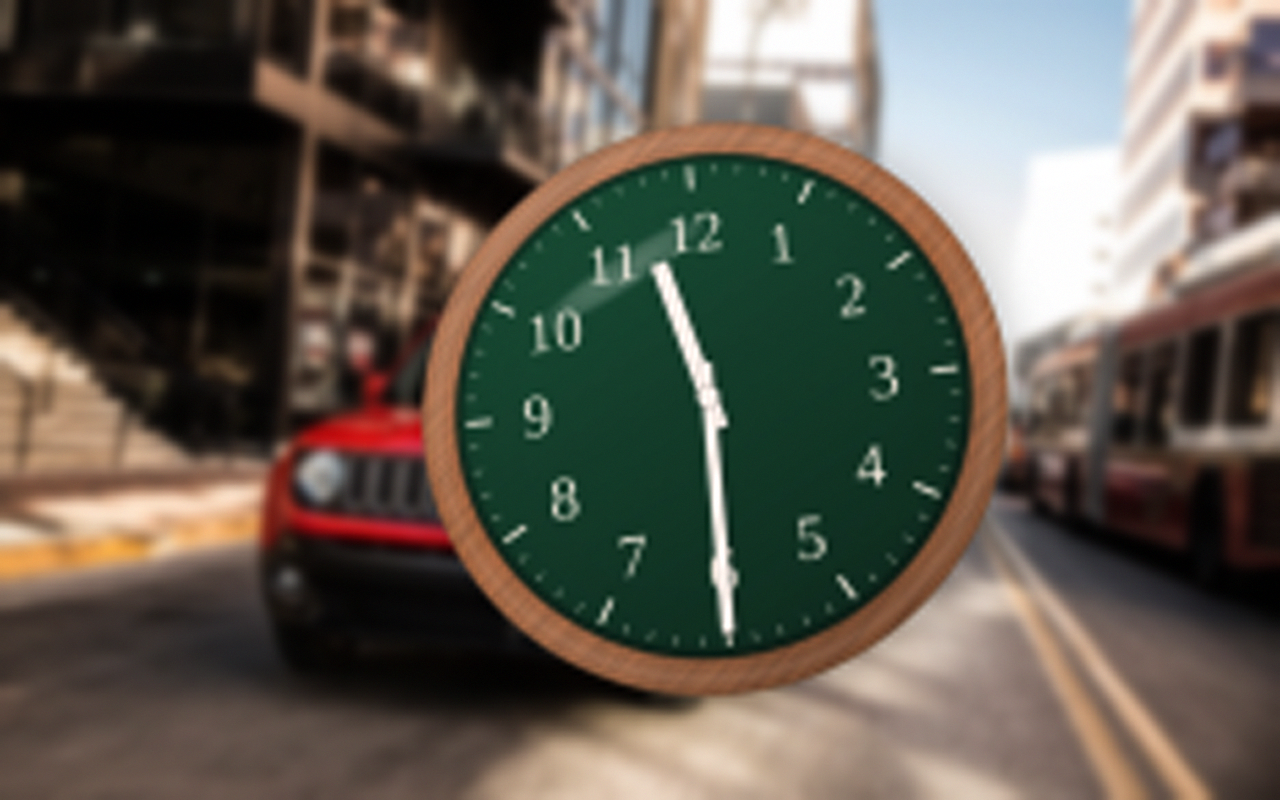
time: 11:30
